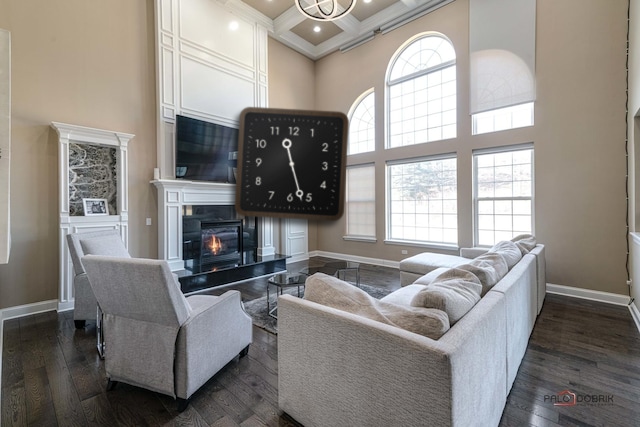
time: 11:27
